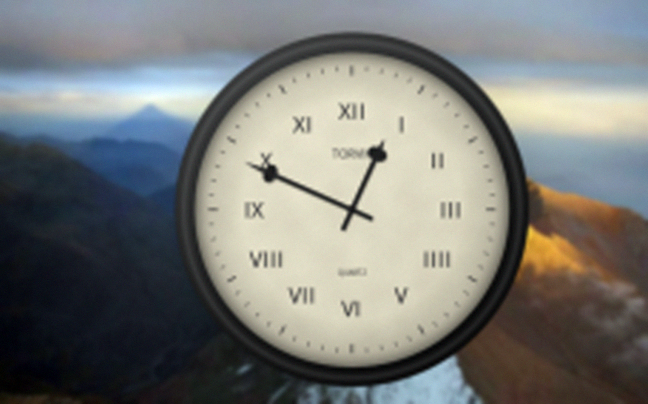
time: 12:49
